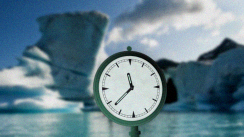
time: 11:38
